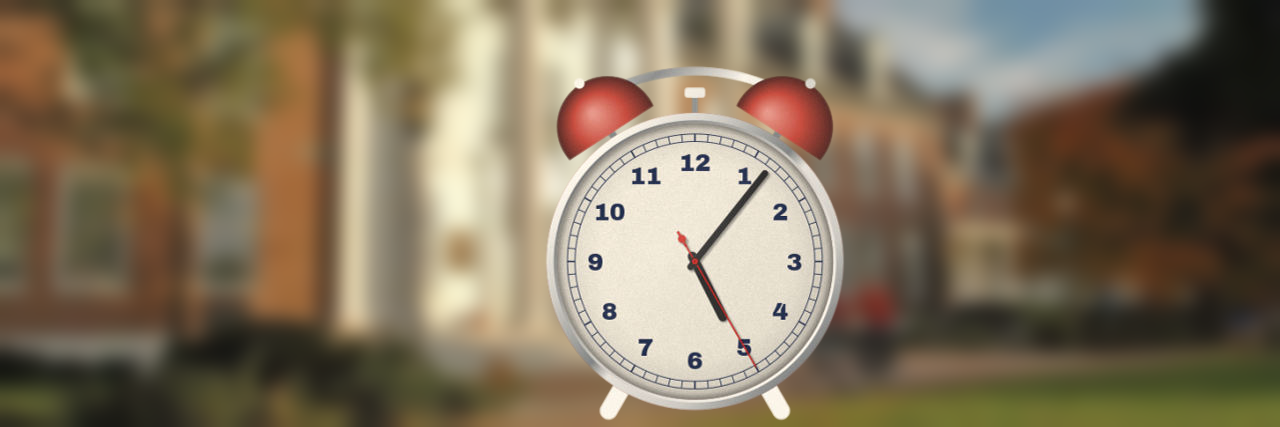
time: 5:06:25
